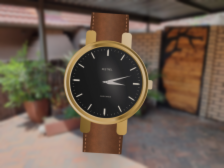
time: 3:12
